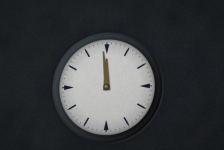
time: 11:59
